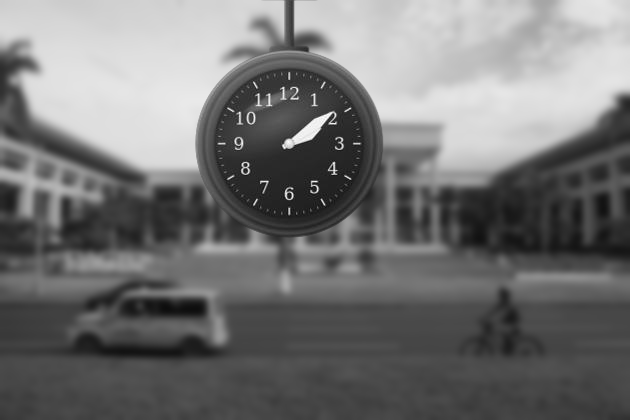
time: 2:09
